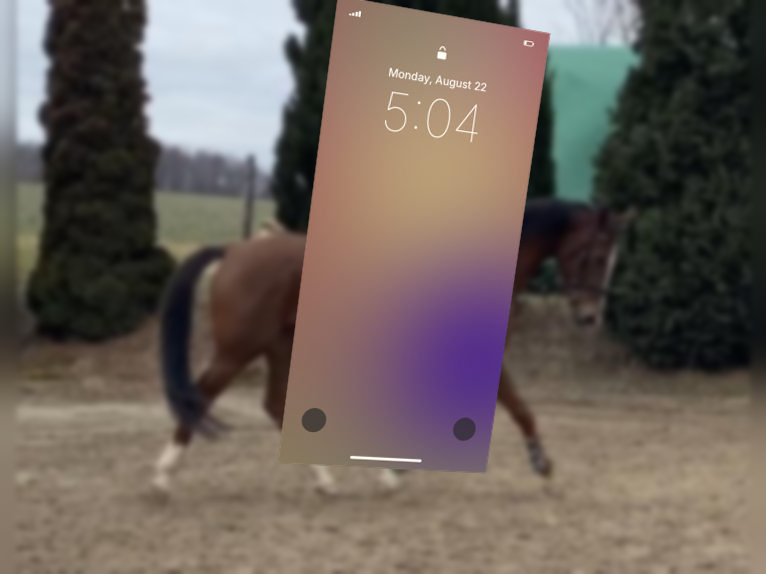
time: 5:04
